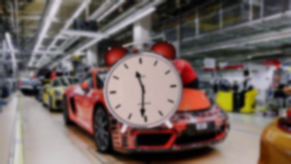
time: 11:31
